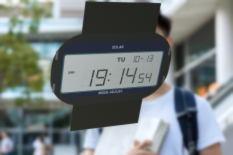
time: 19:14:54
